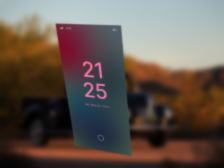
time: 21:25
